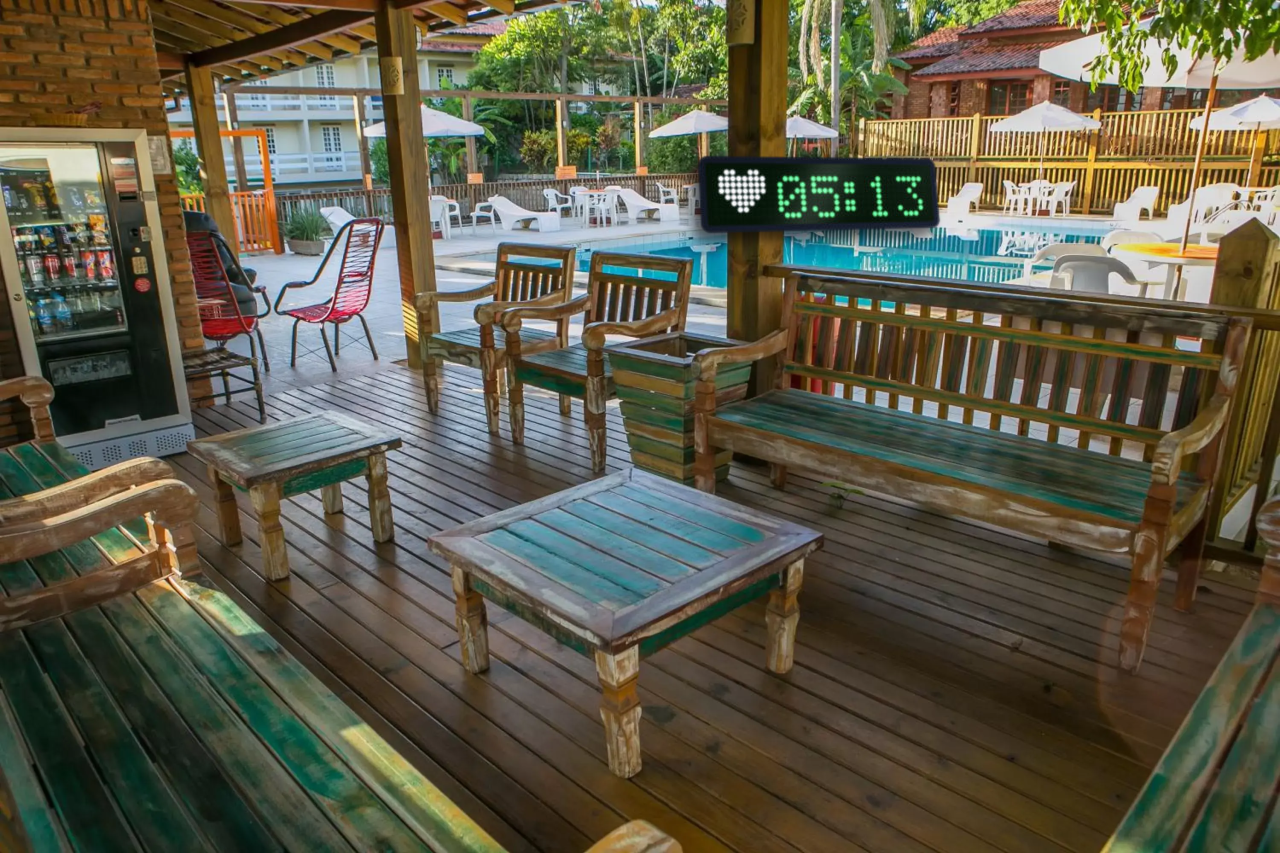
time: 5:13
